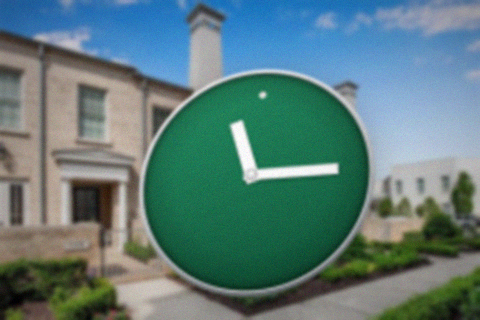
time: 11:14
